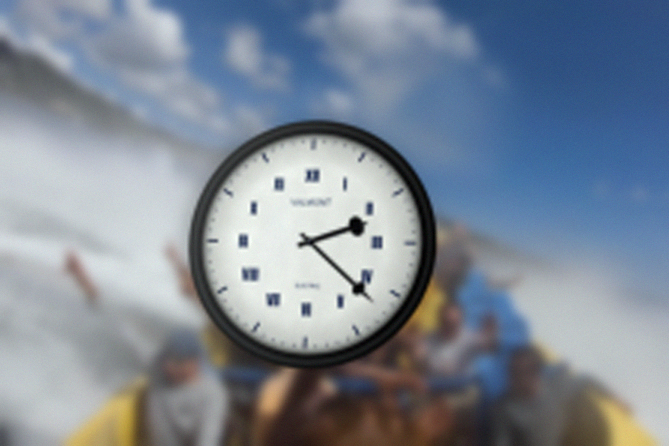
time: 2:22
